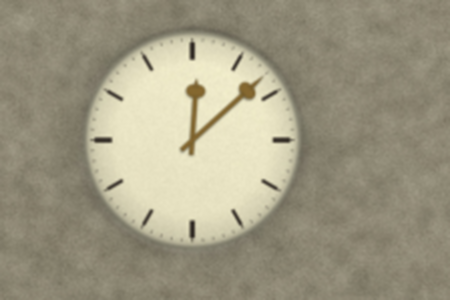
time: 12:08
